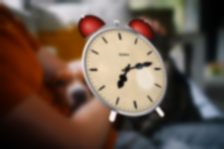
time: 7:13
